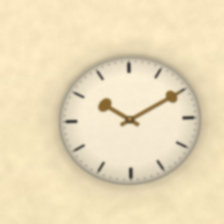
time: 10:10
